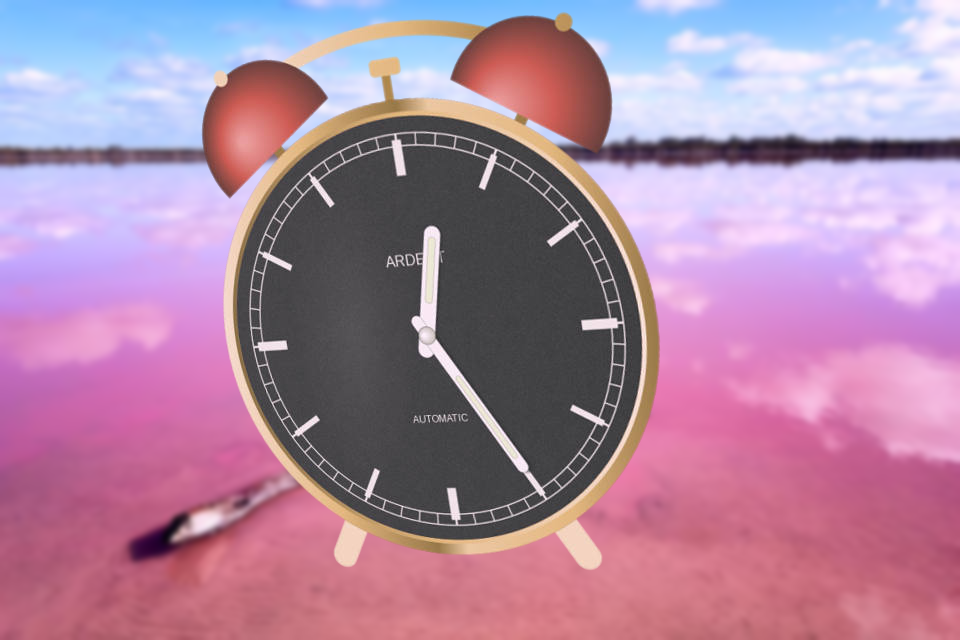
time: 12:25
